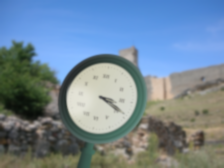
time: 3:19
